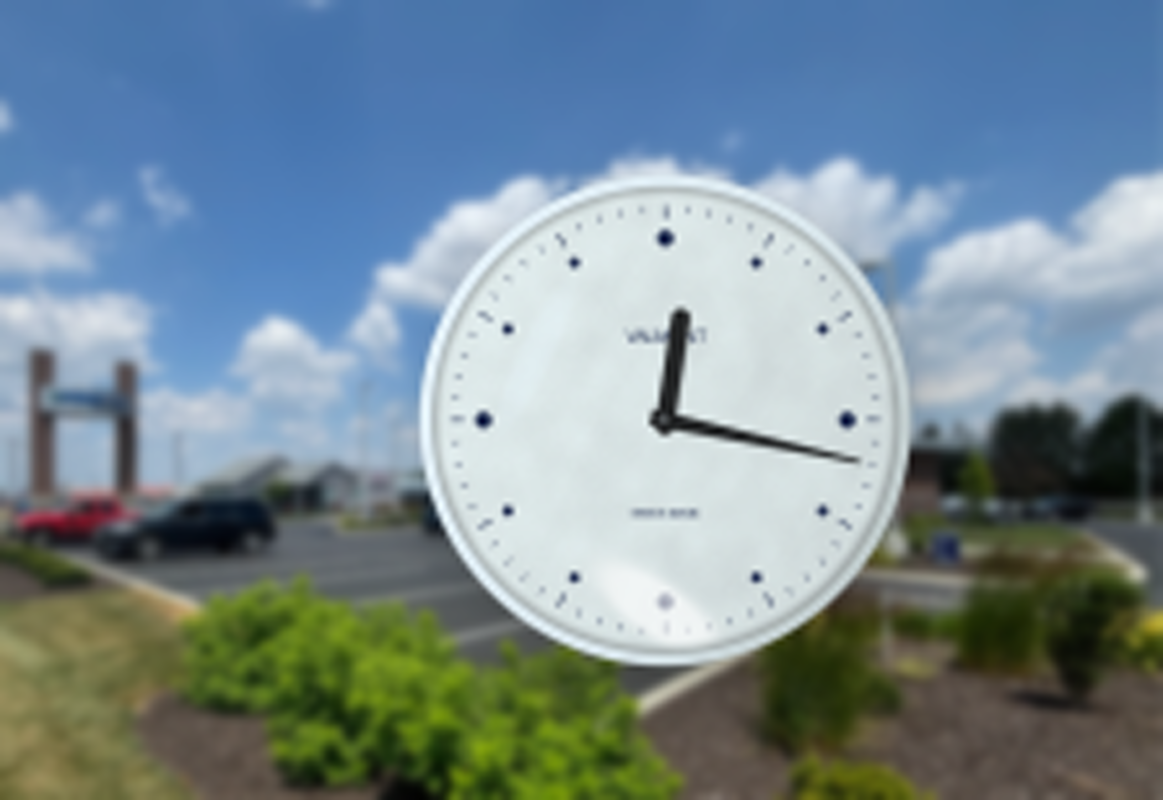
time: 12:17
